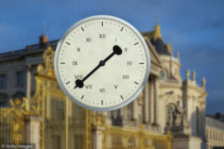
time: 1:38
